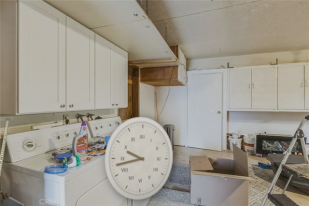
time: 9:43
